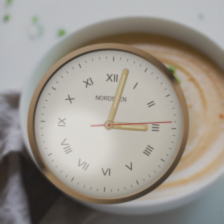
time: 3:02:14
